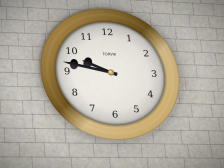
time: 9:47
